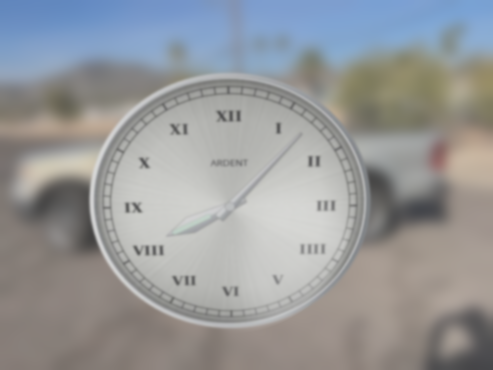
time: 8:07
